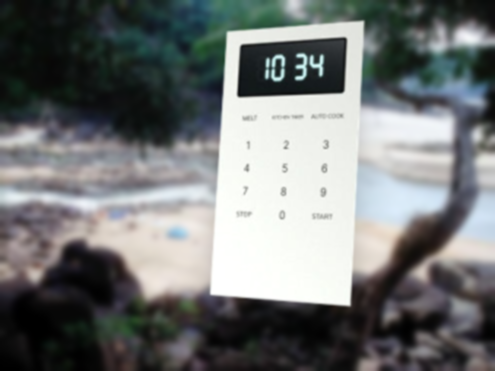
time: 10:34
